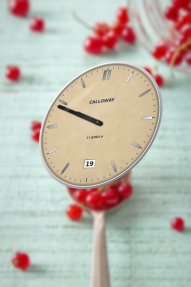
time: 9:49
